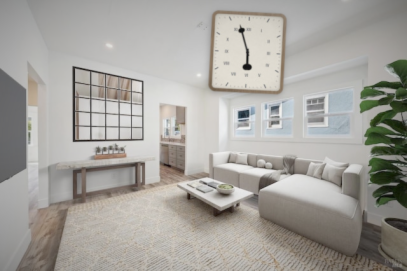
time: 5:57
